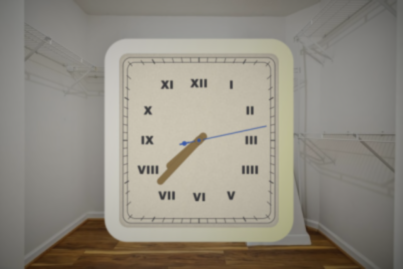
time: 7:37:13
